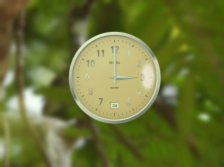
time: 3:00
